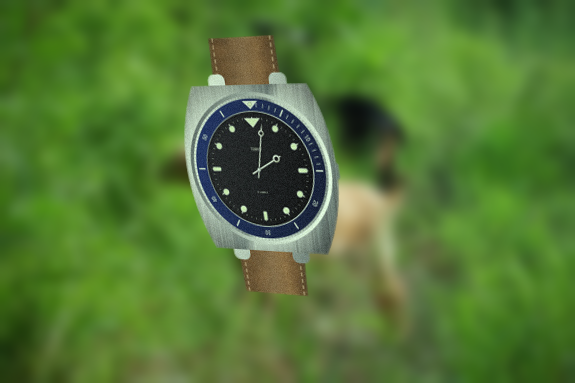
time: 2:02
